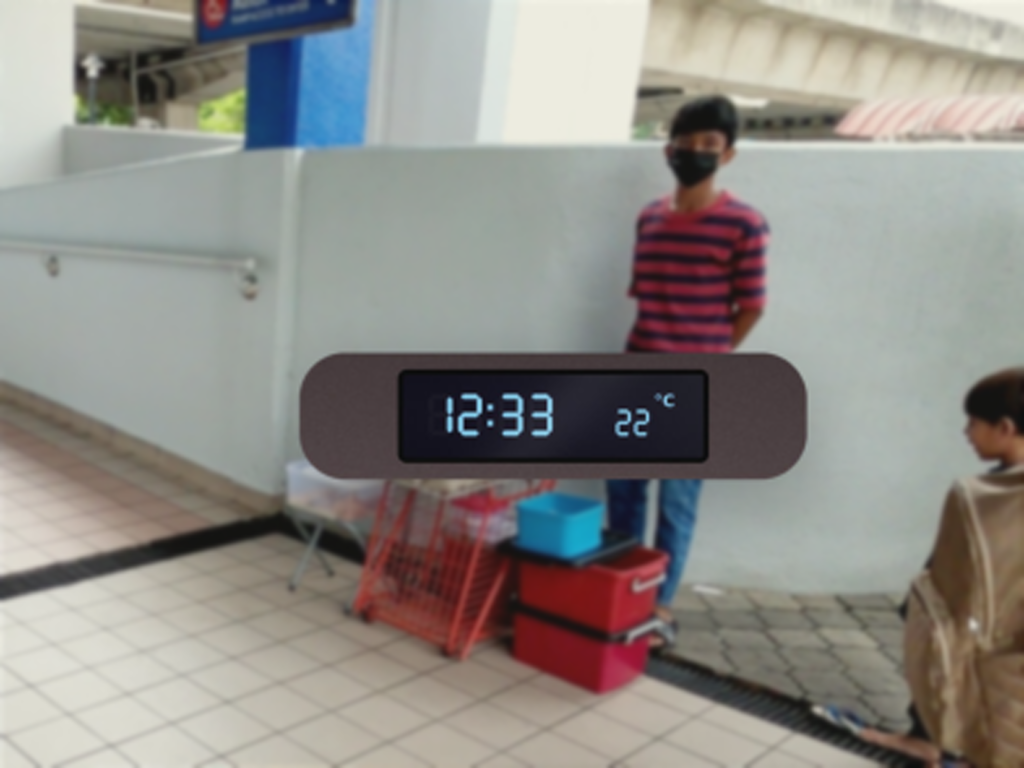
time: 12:33
